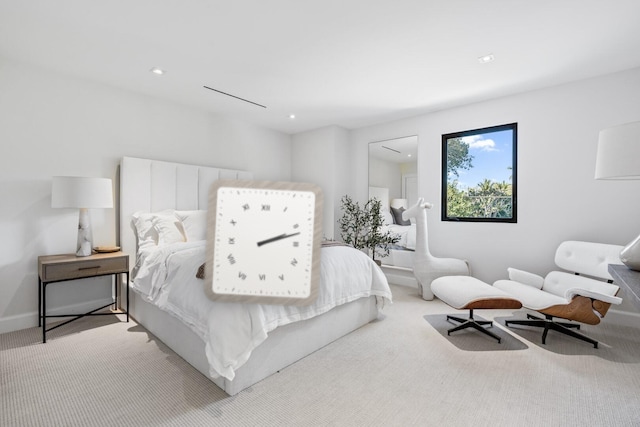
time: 2:12
